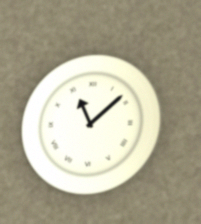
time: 11:08
